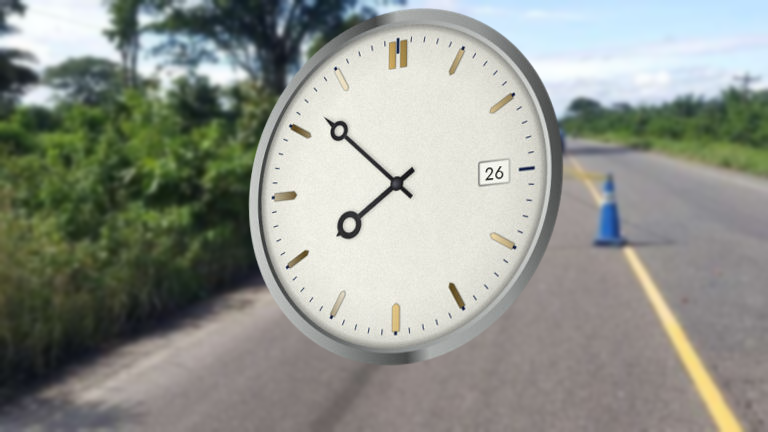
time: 7:52
